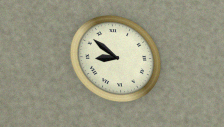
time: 8:52
